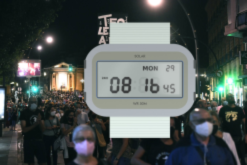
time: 8:16:45
